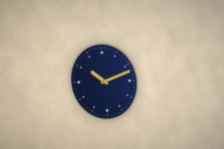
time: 10:12
